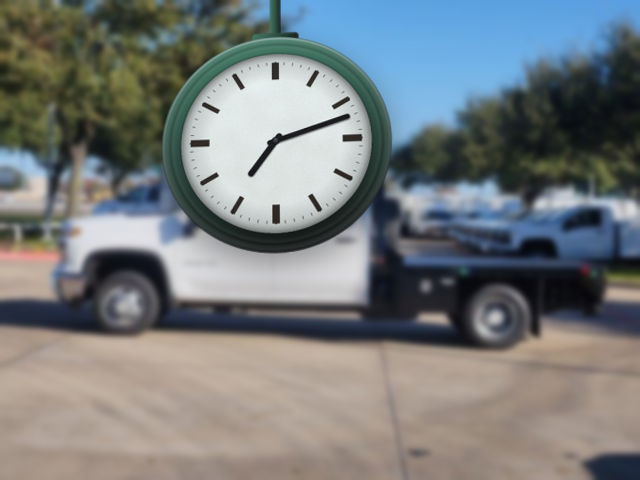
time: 7:12
